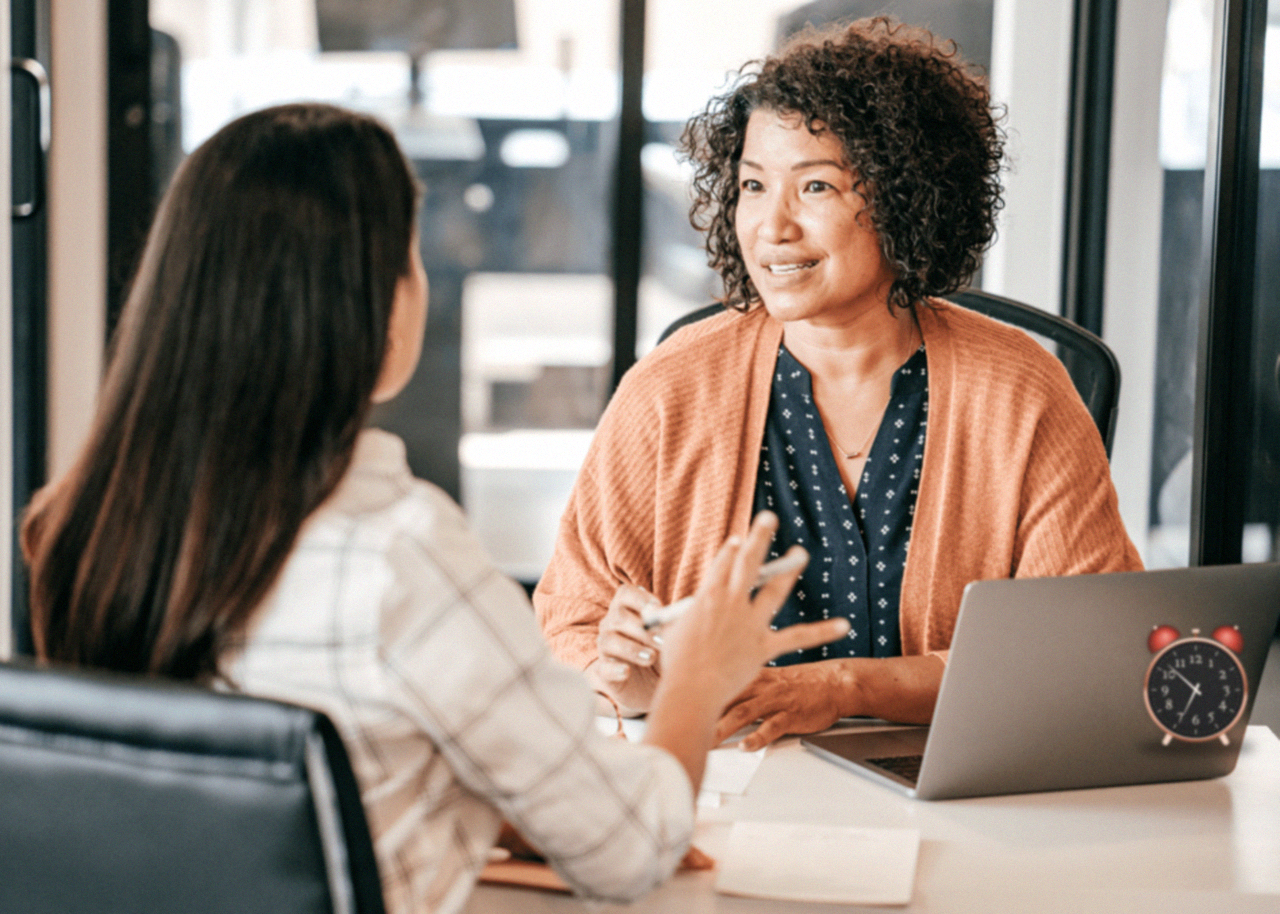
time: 6:52
